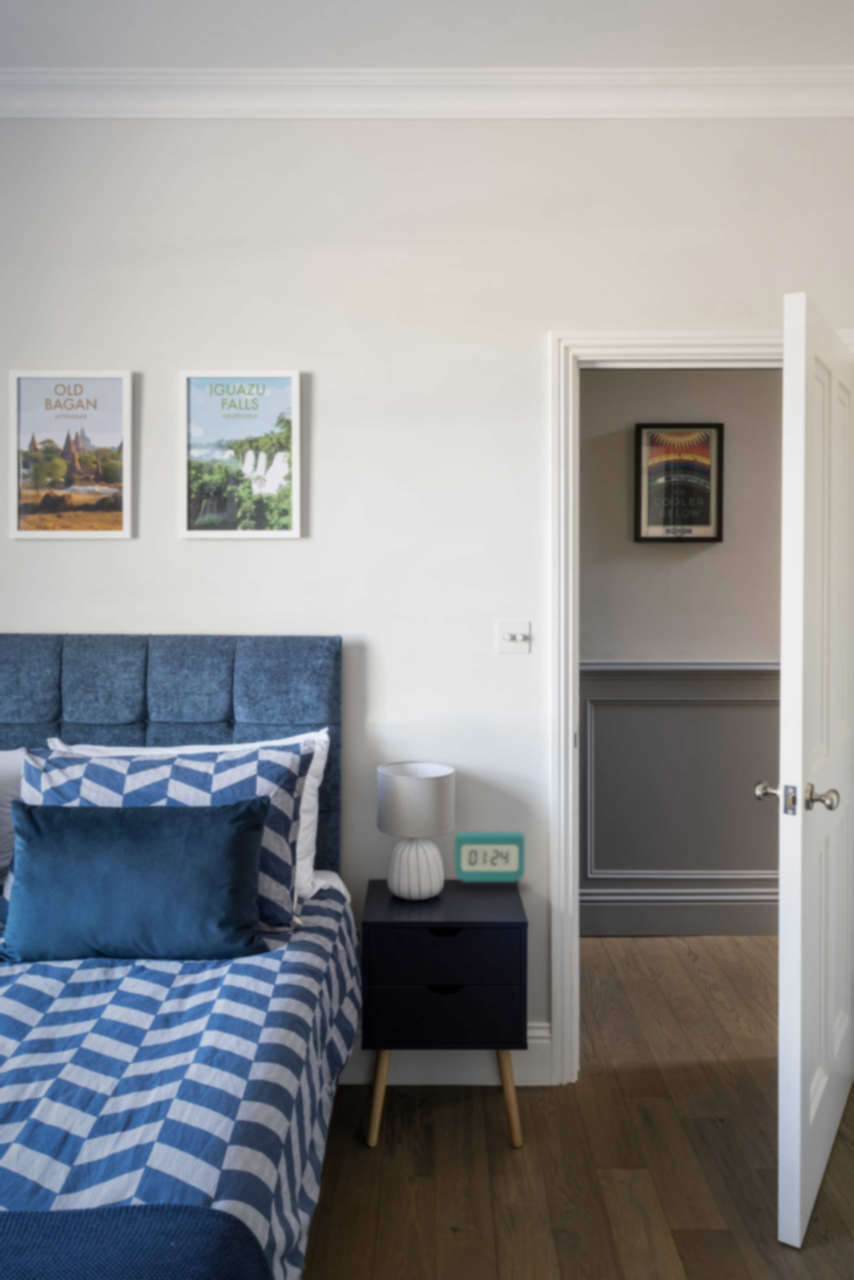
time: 1:24
